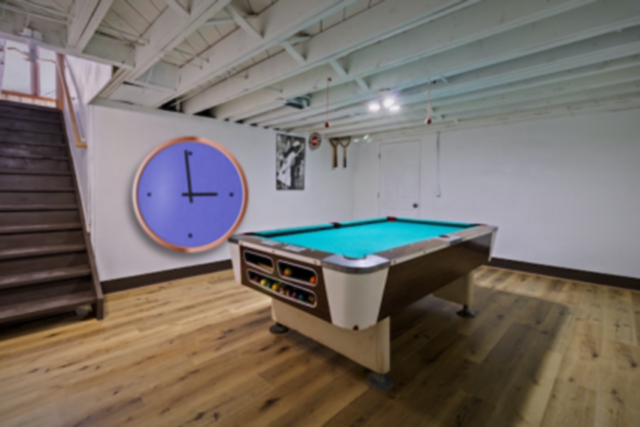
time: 2:59
